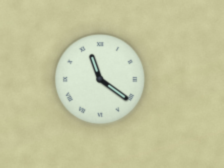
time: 11:21
